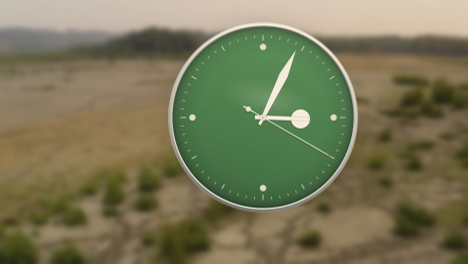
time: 3:04:20
